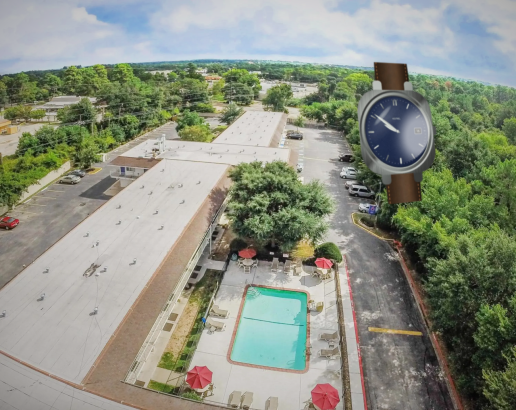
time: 9:51
